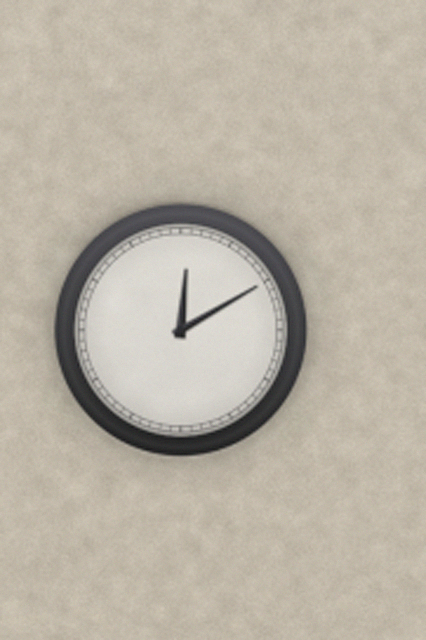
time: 12:10
